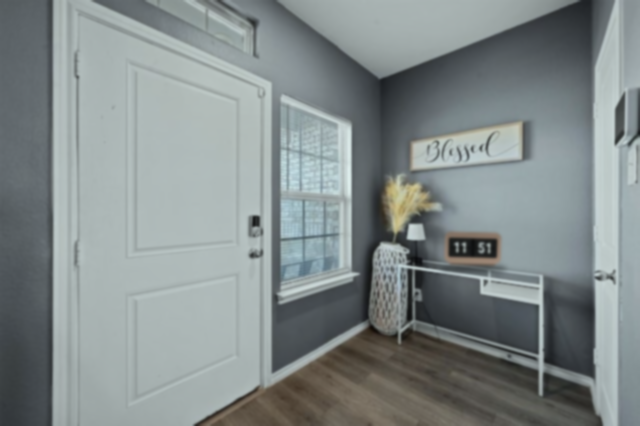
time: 11:51
